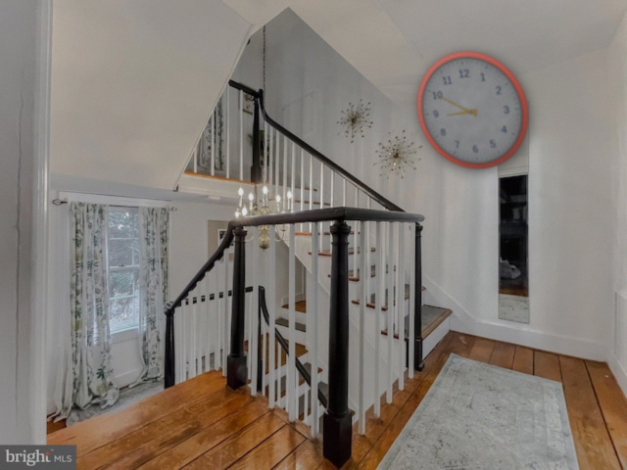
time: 8:50
